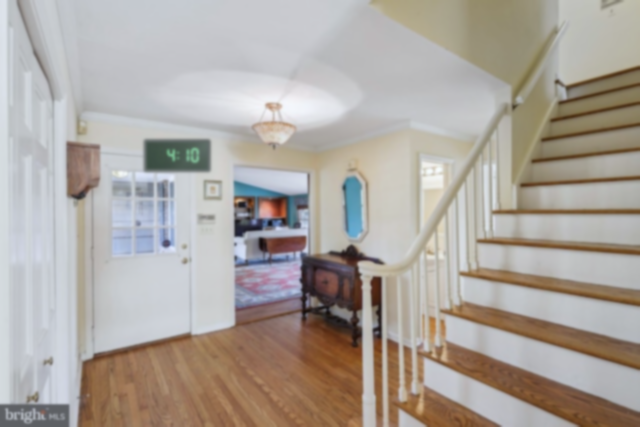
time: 4:10
